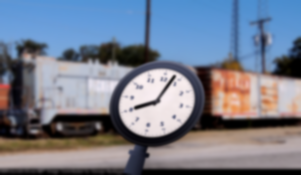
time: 8:03
